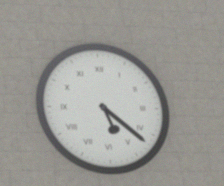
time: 5:22
